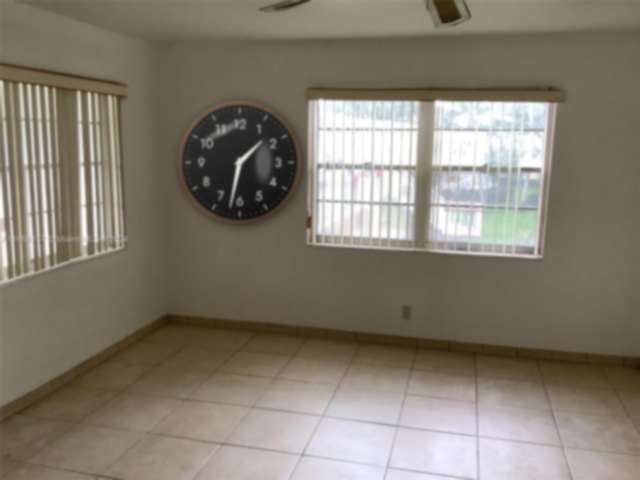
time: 1:32
